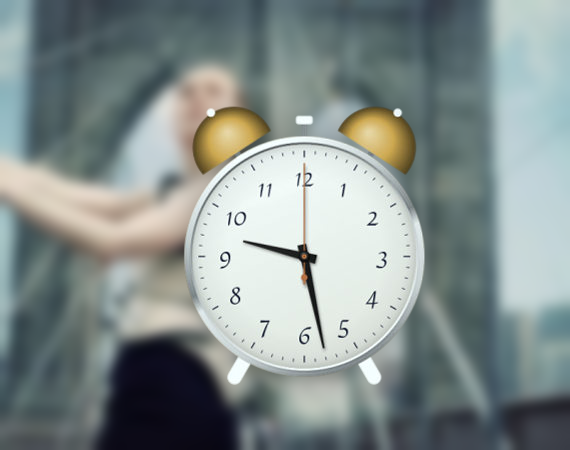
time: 9:28:00
